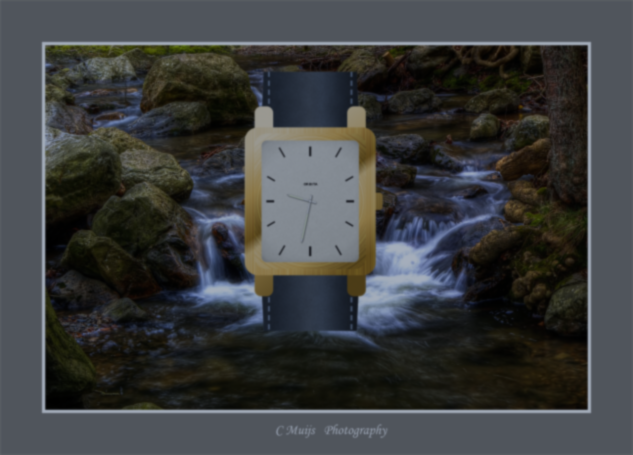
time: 9:32
